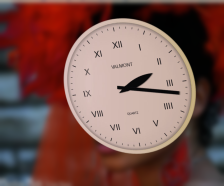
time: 2:17
